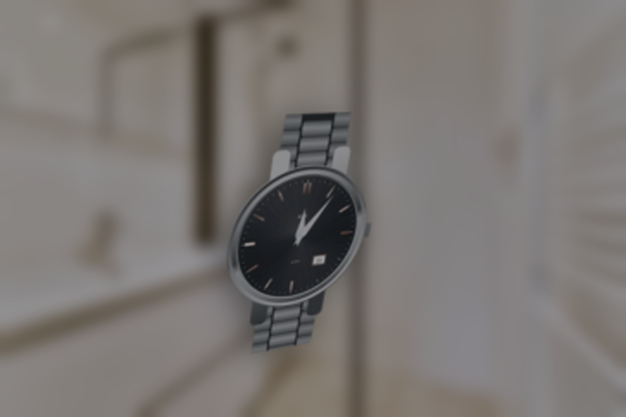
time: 12:06
